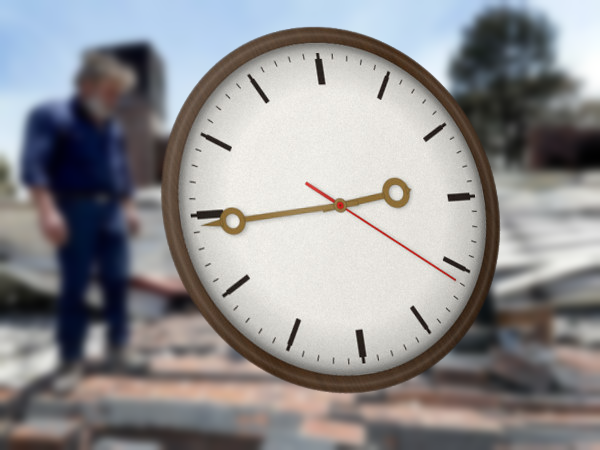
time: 2:44:21
